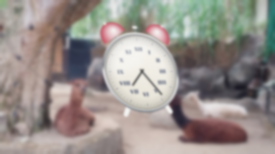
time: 7:24
